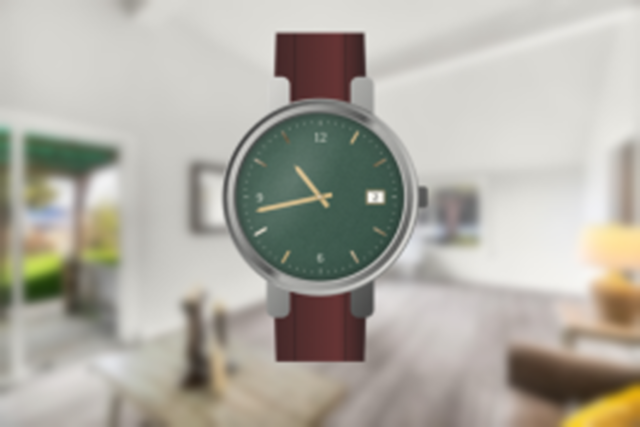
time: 10:43
